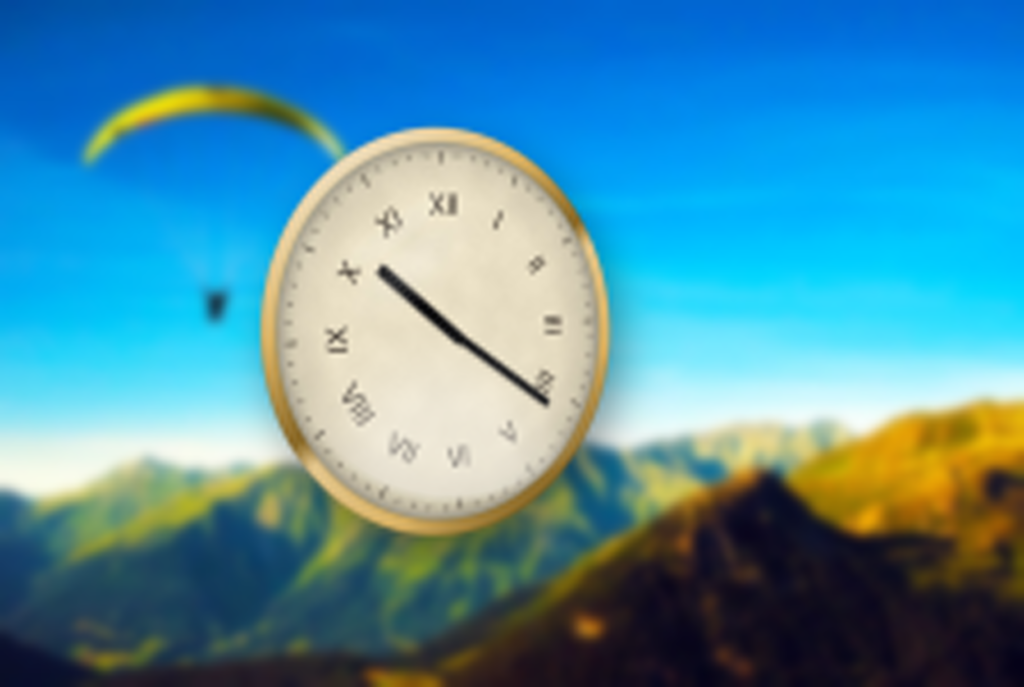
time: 10:21
